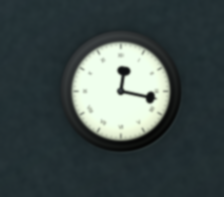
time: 12:17
